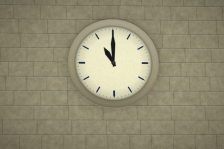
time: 11:00
